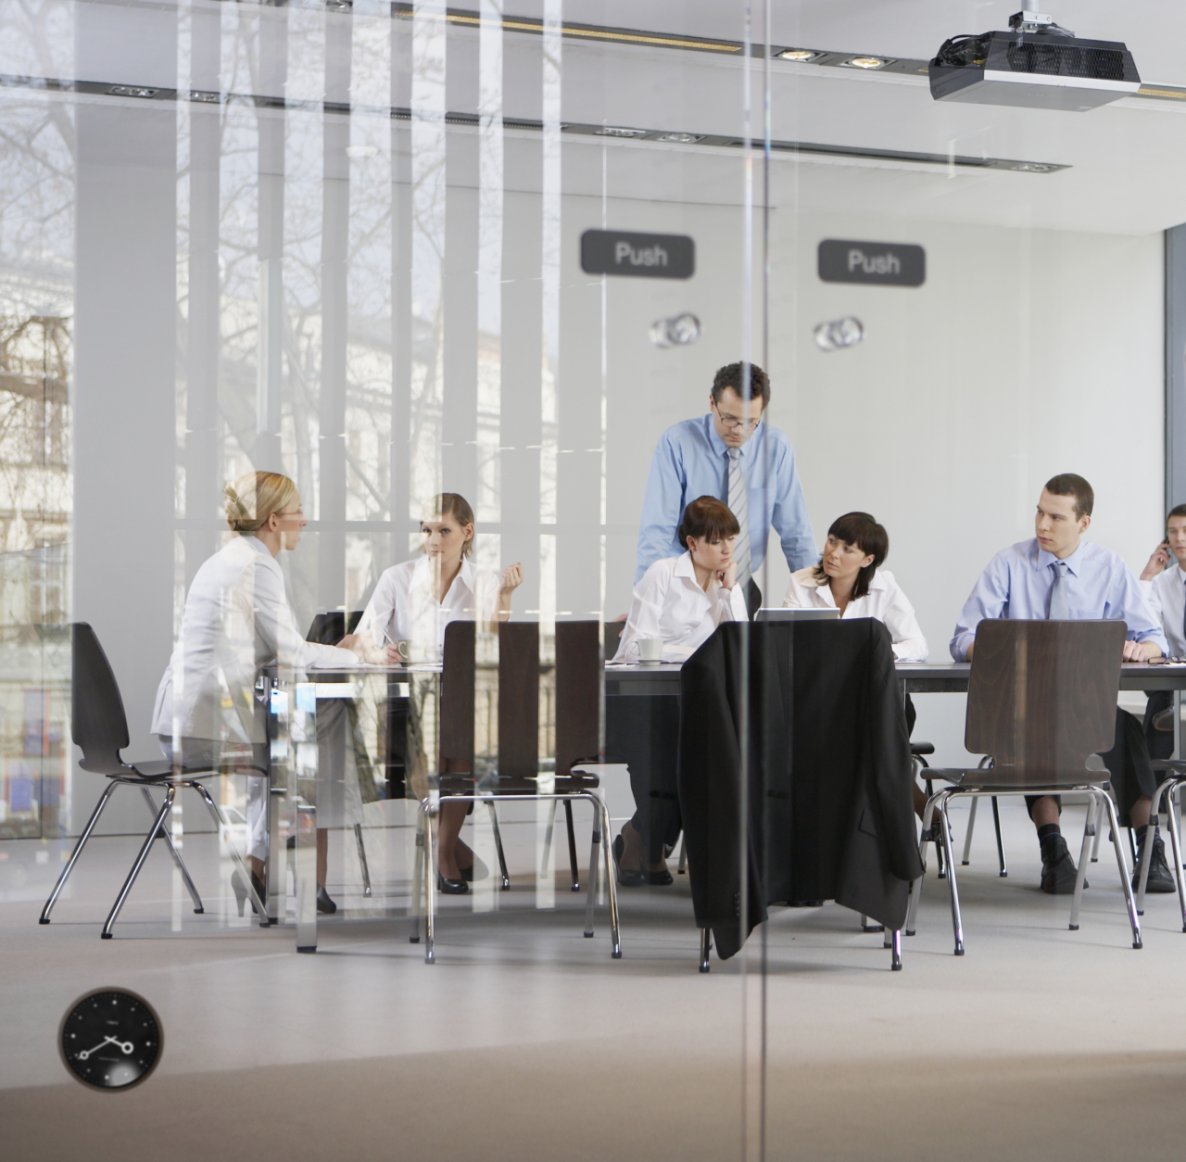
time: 3:39
